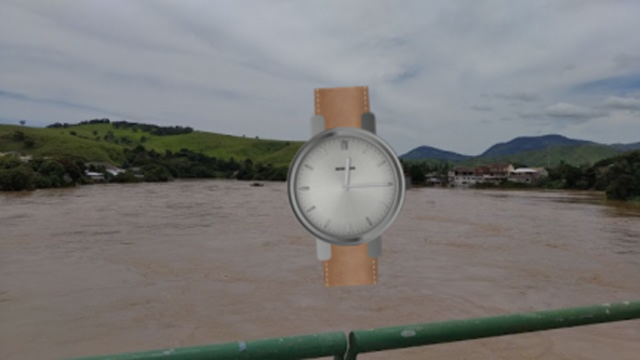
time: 12:15
